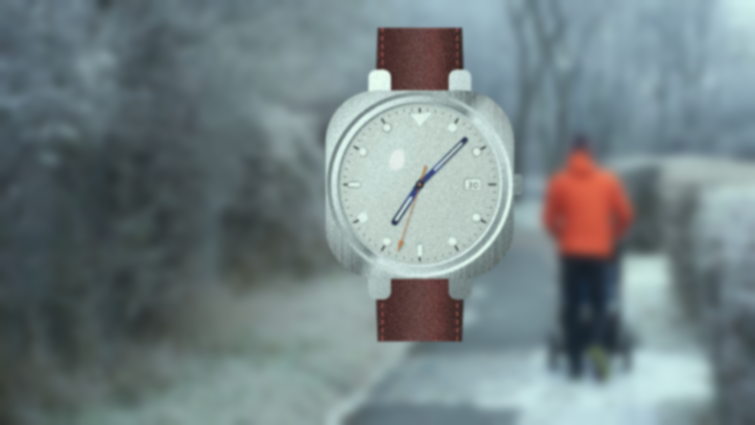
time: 7:07:33
